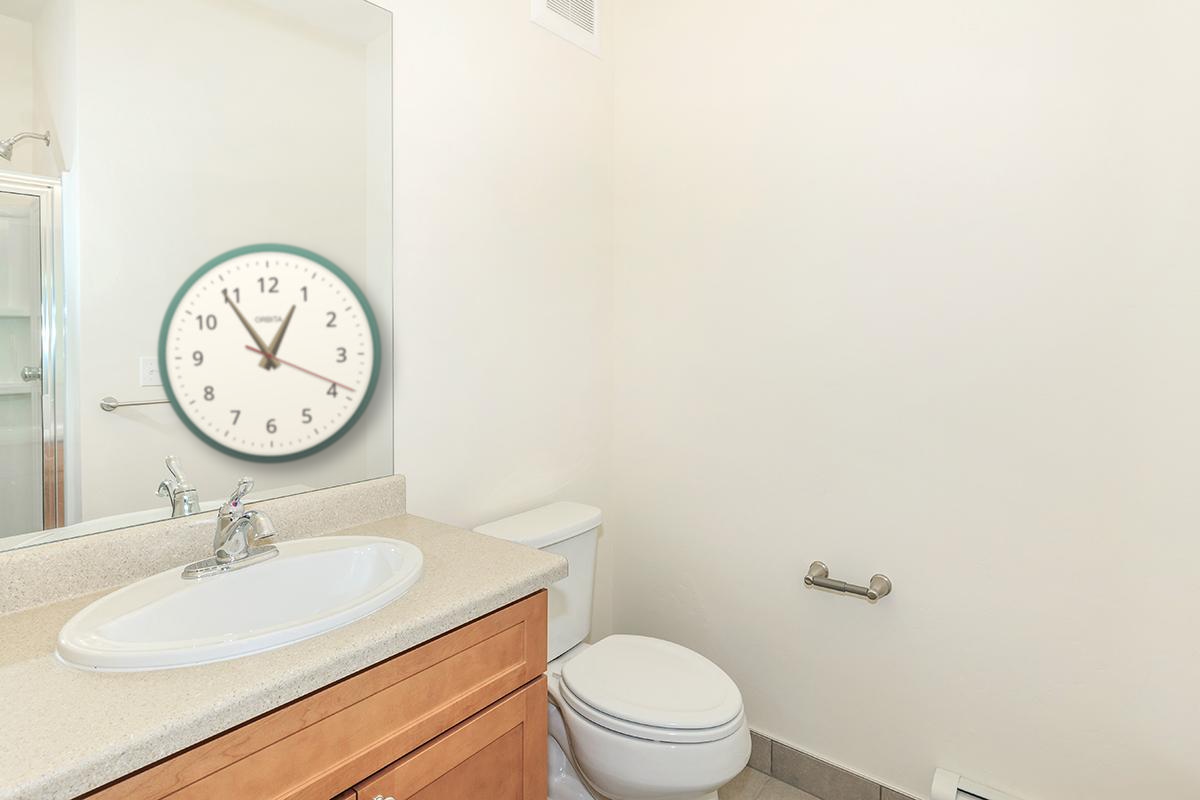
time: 12:54:19
